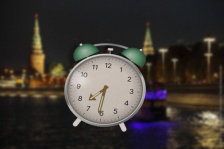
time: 7:31
